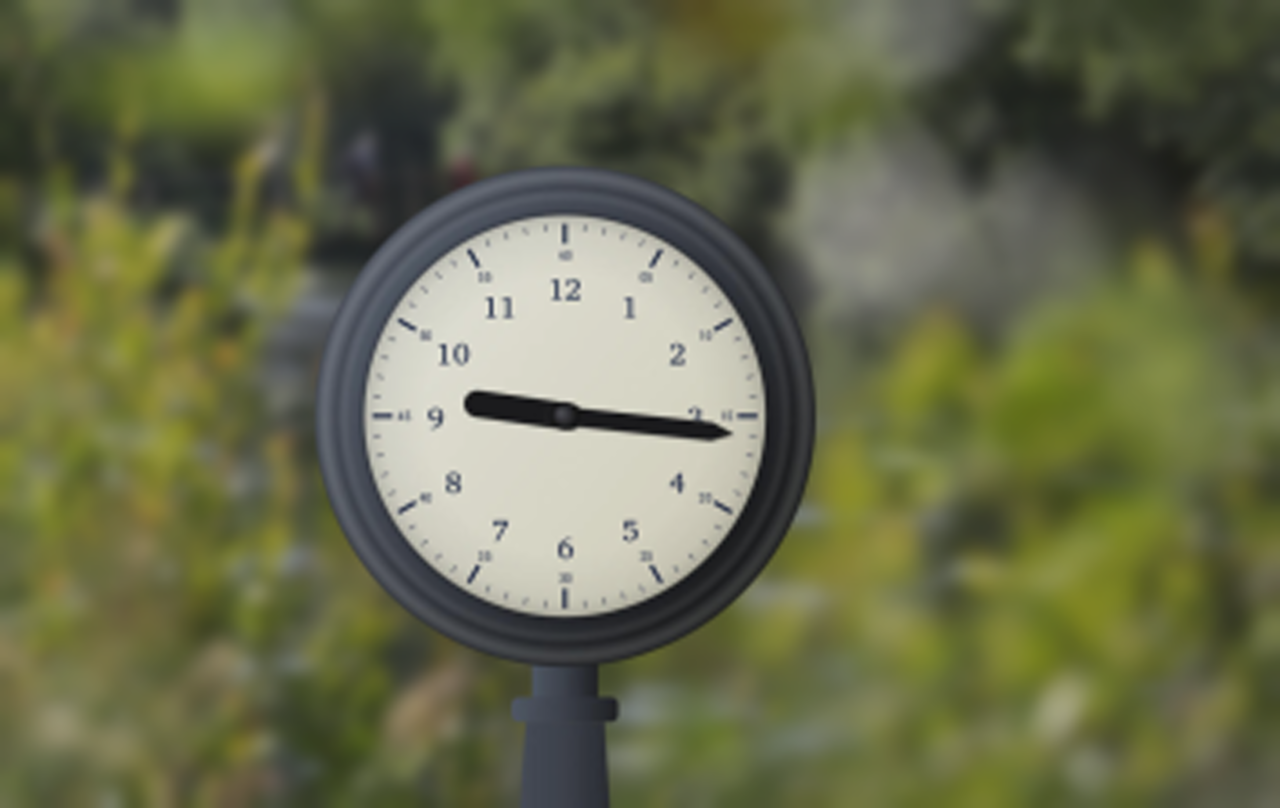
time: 9:16
